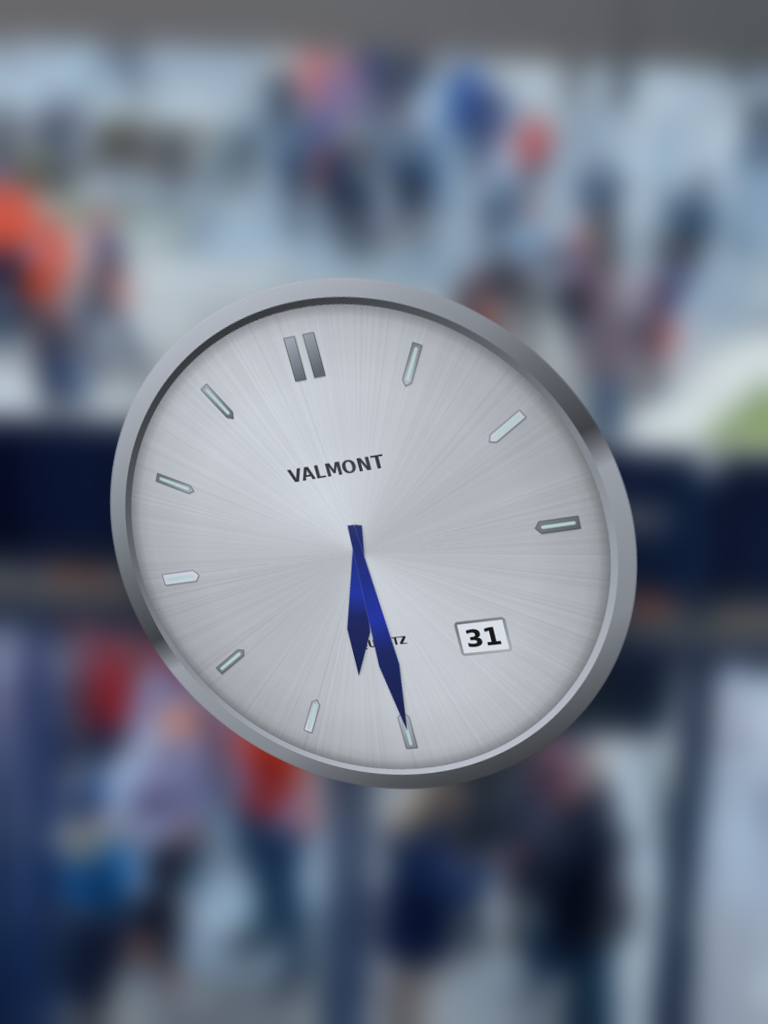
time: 6:30
